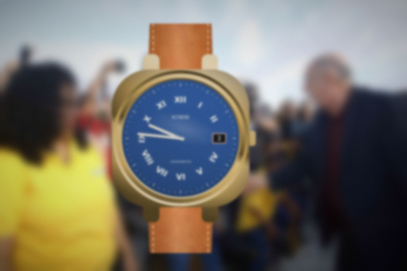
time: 9:46
